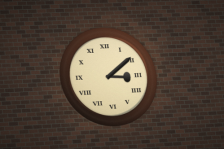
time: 3:09
